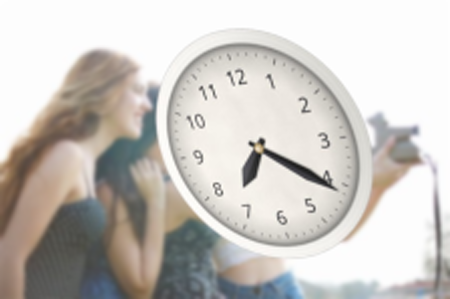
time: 7:21
